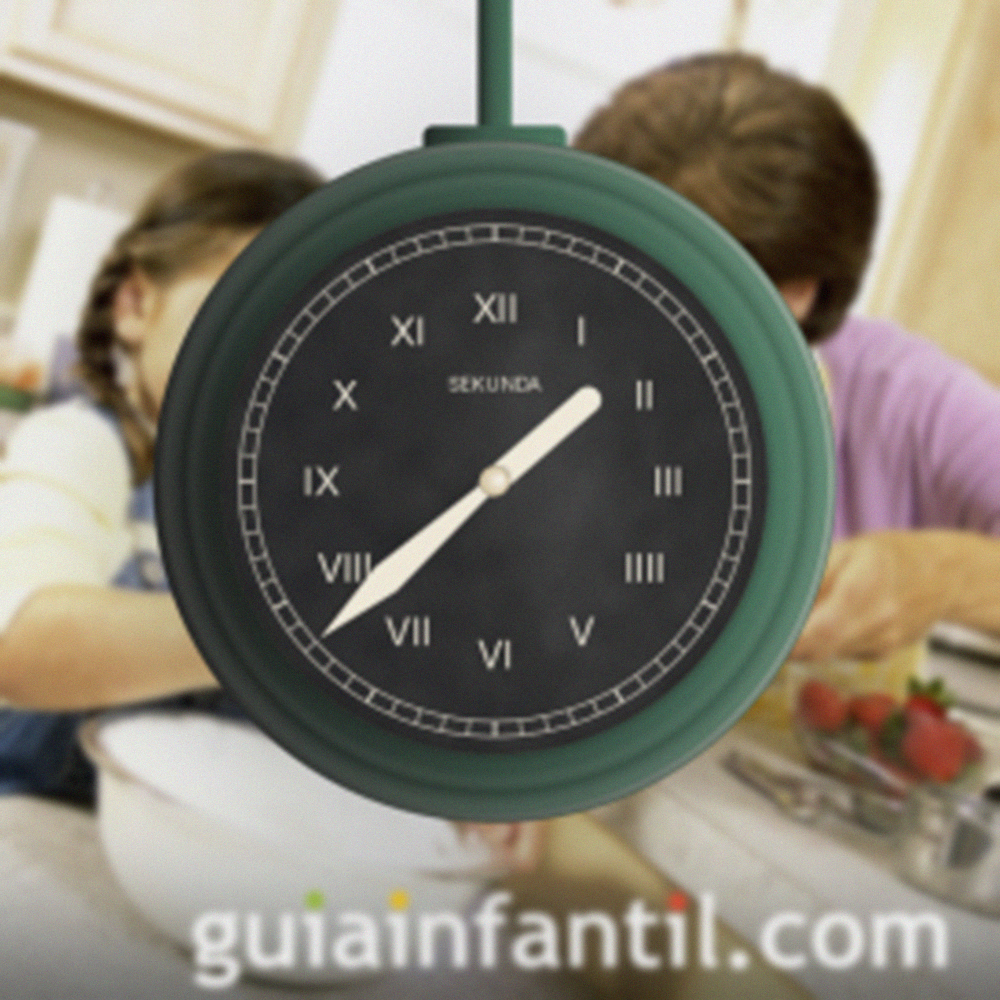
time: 1:38
